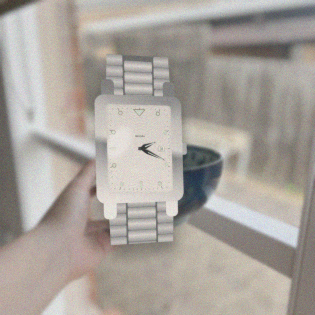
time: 2:19
